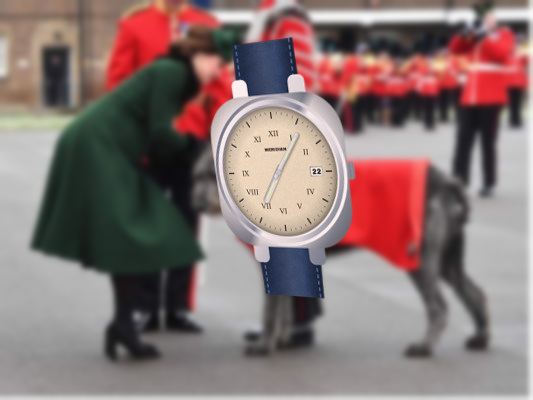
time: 7:06
